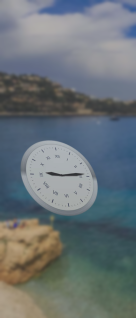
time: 9:14
